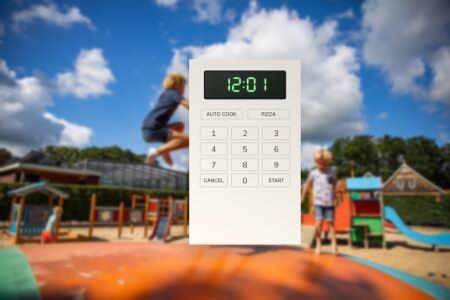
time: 12:01
